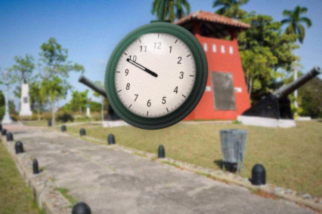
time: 9:49
